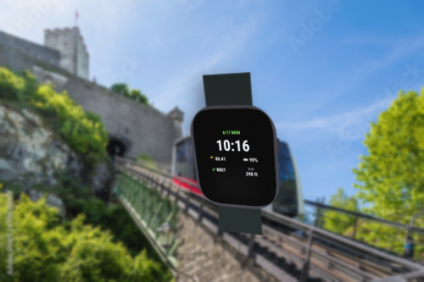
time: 10:16
